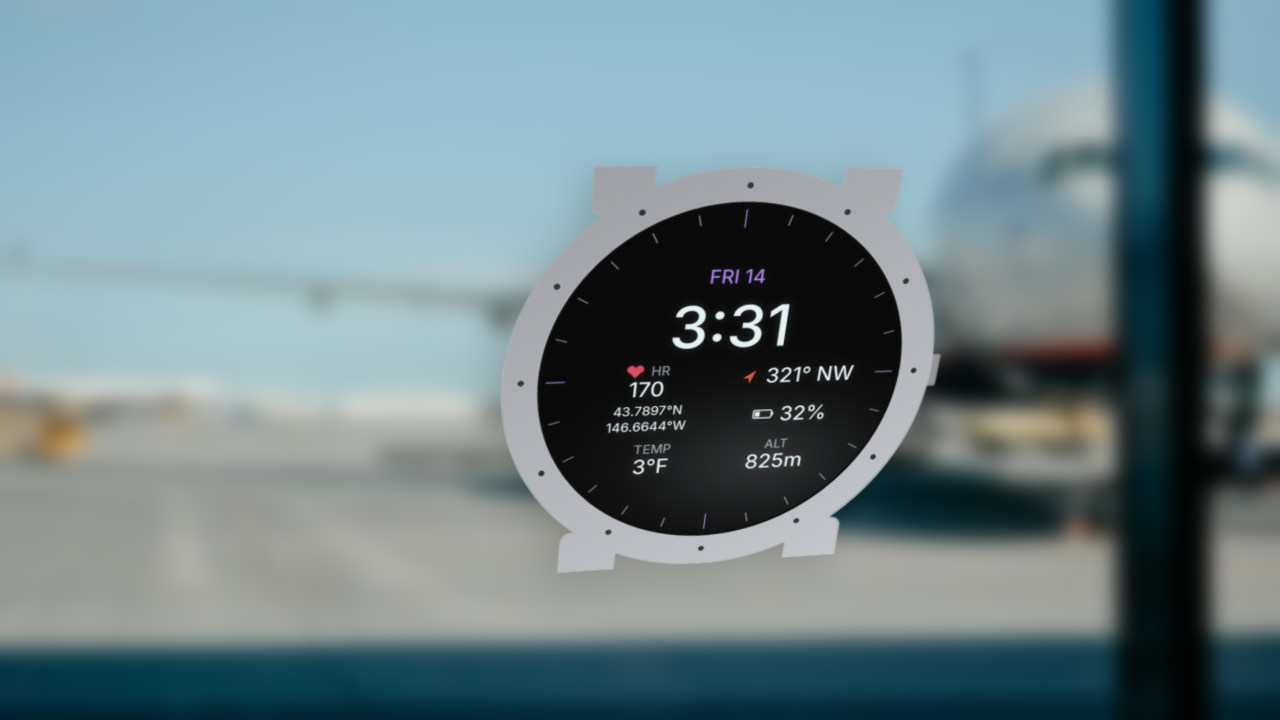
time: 3:31
